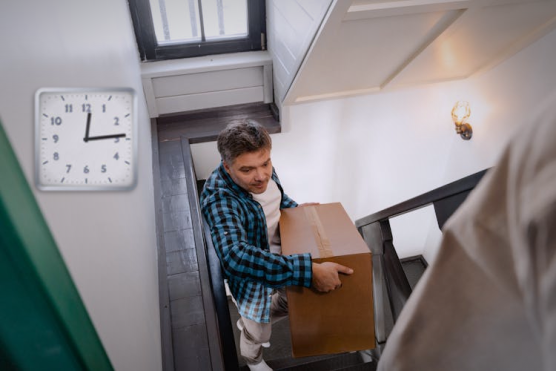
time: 12:14
